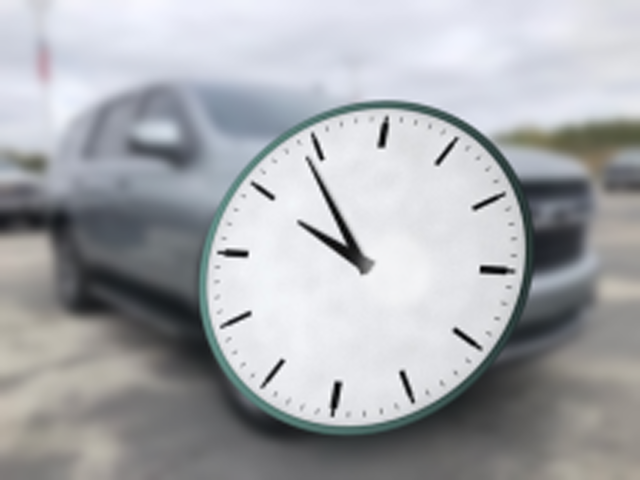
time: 9:54
